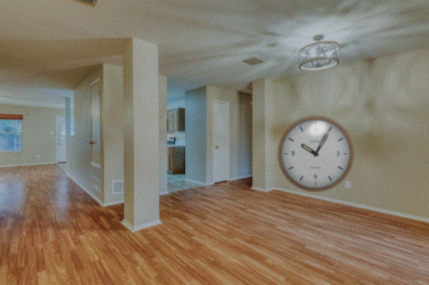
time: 10:05
